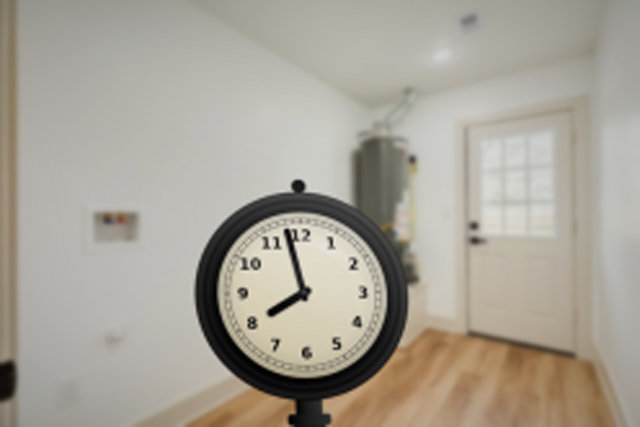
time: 7:58
